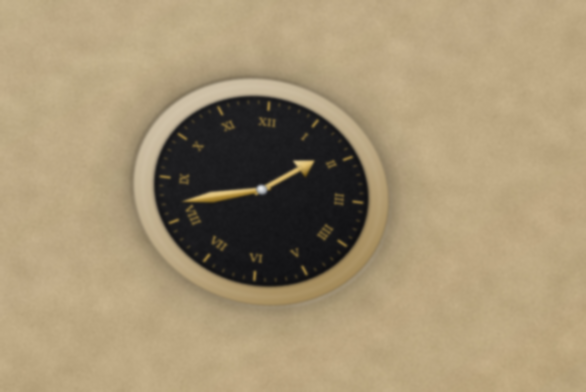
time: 1:42
